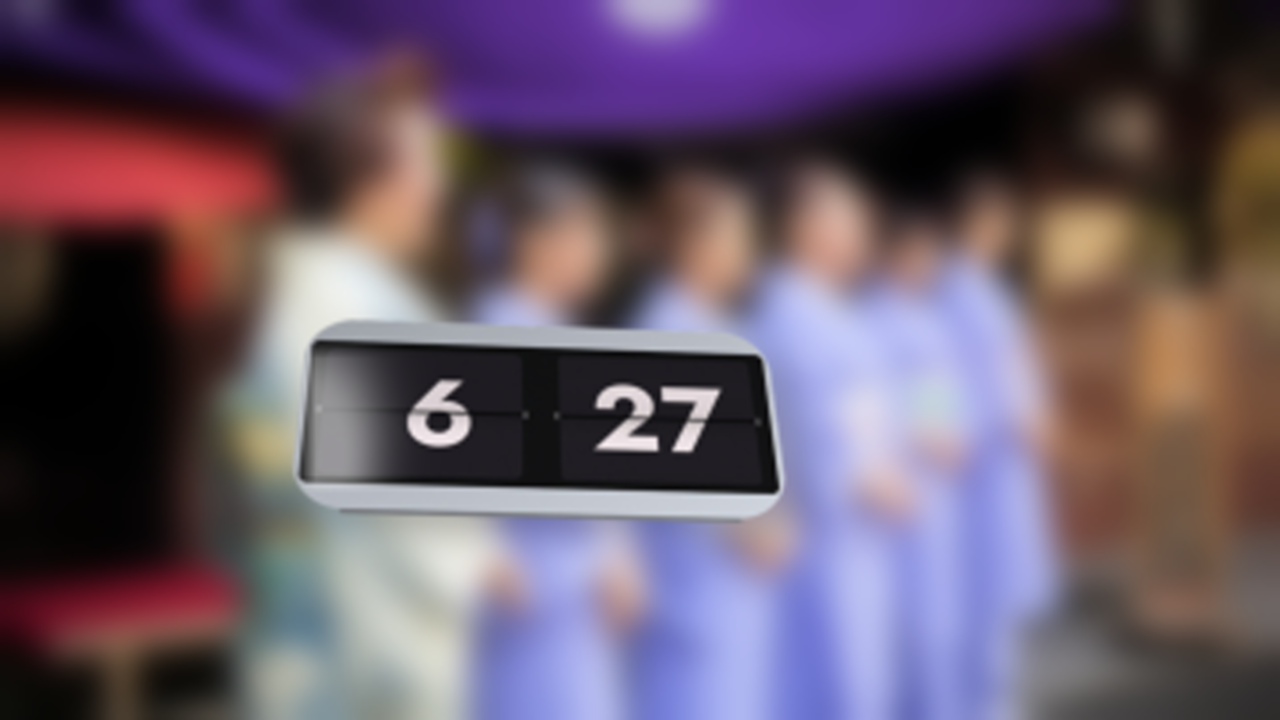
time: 6:27
